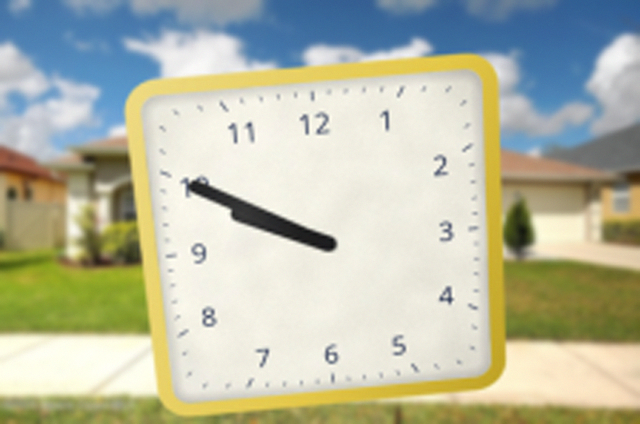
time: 9:50
